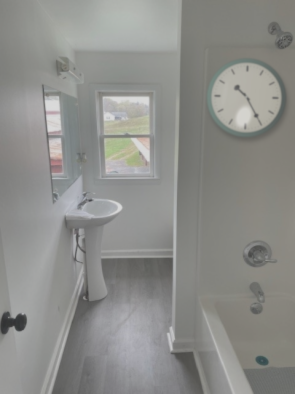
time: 10:25
